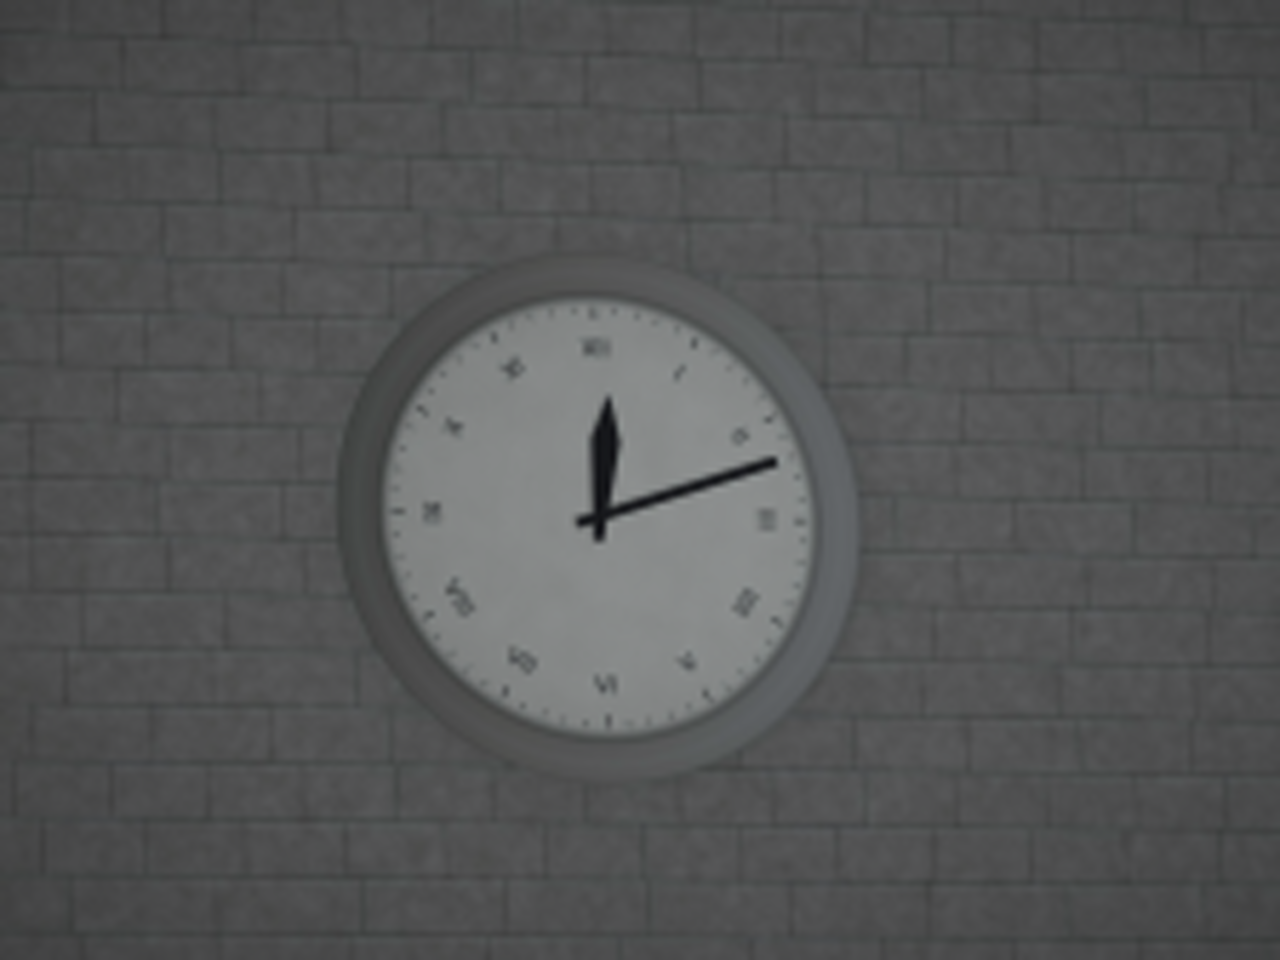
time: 12:12
